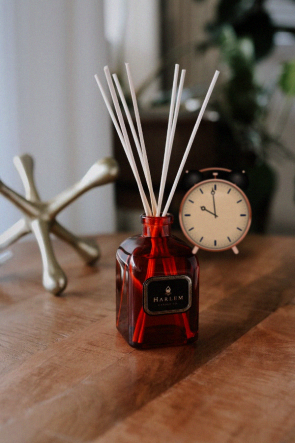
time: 9:59
